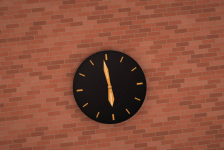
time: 5:59
